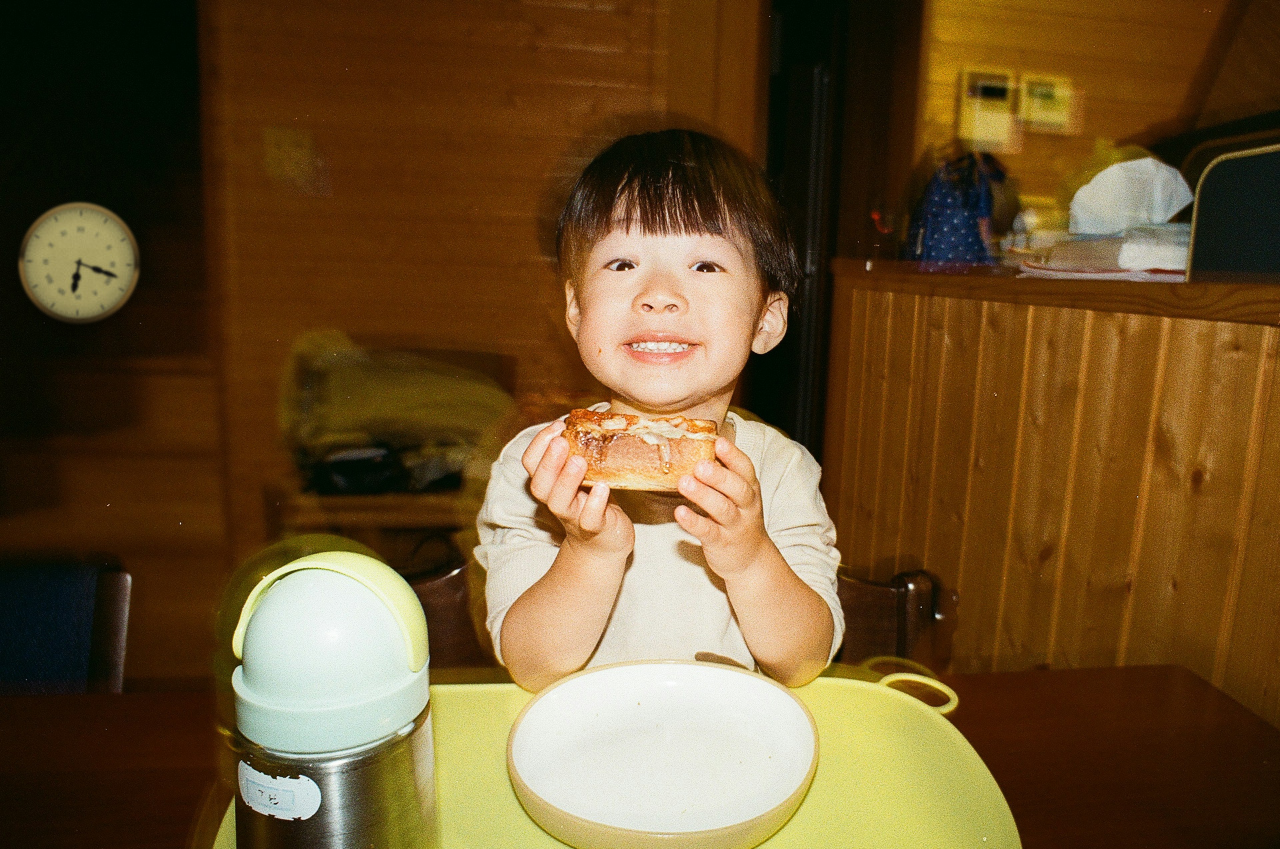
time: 6:18
